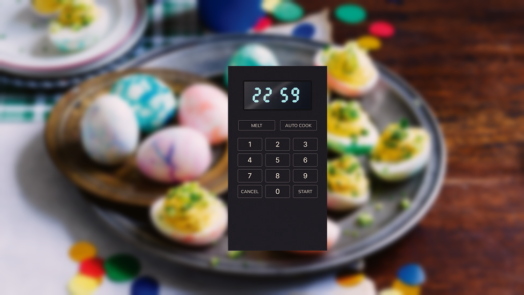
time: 22:59
